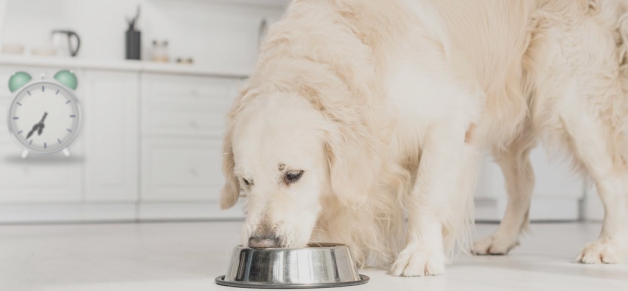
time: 6:37
